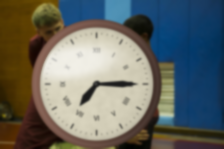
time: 7:15
